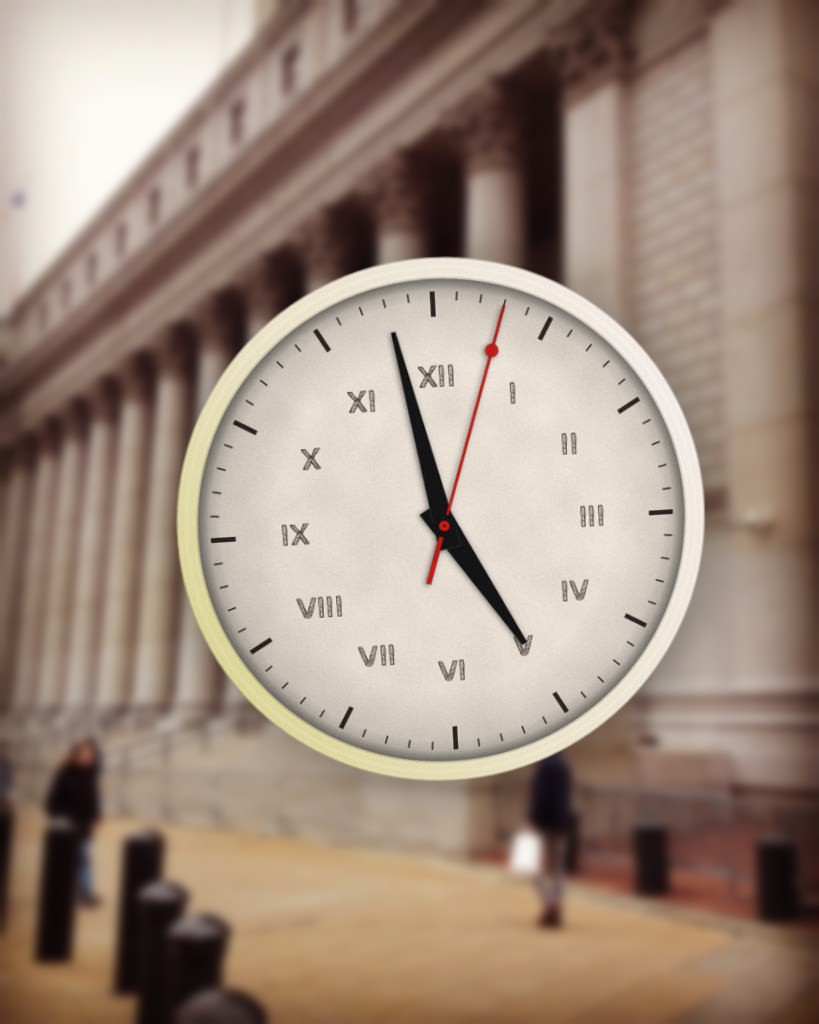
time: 4:58:03
